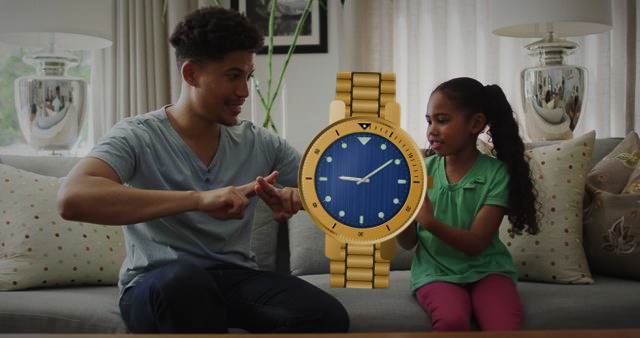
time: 9:09
